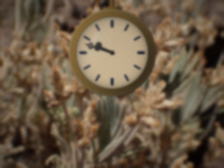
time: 9:48
